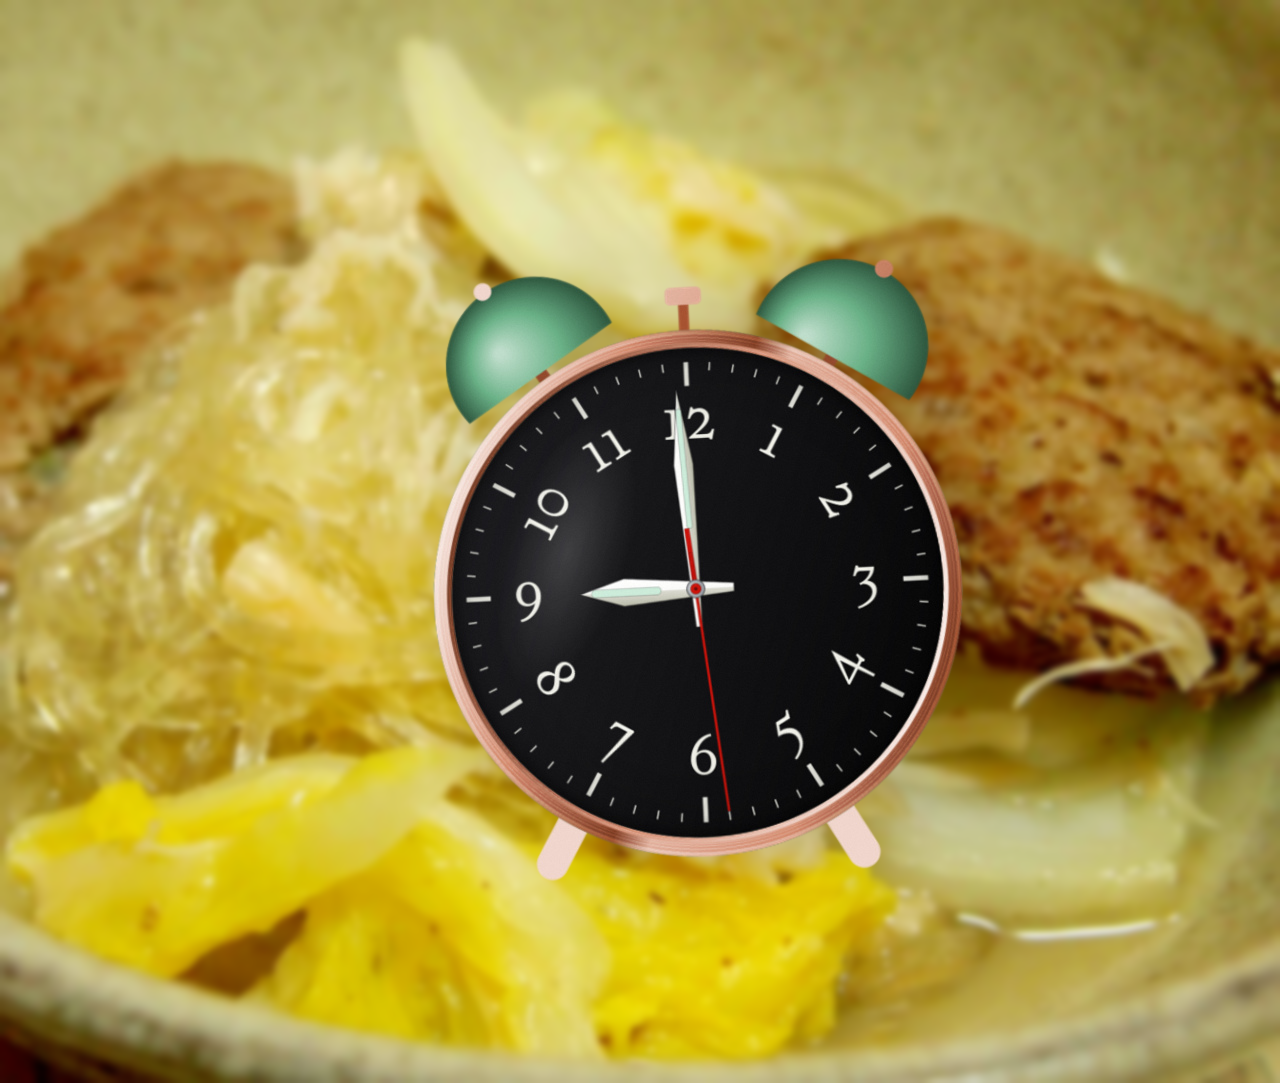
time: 8:59:29
